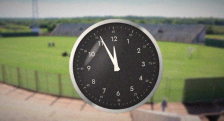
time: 11:56
